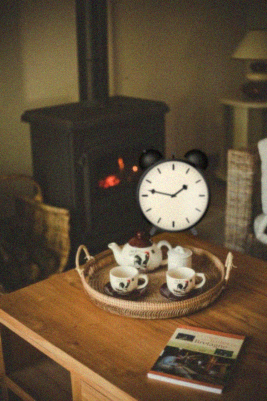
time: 1:47
